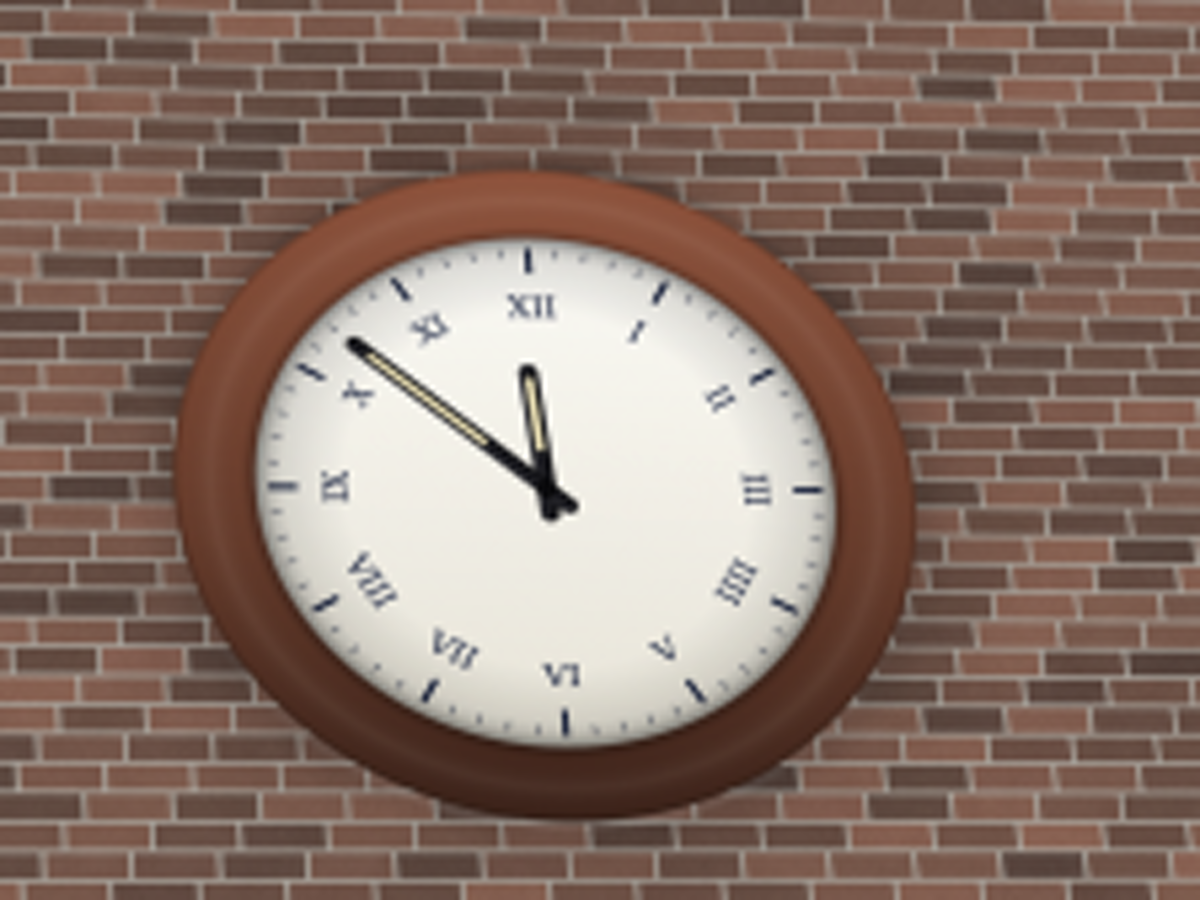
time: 11:52
